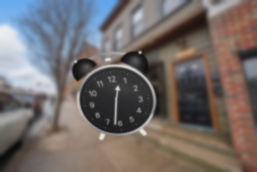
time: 12:32
